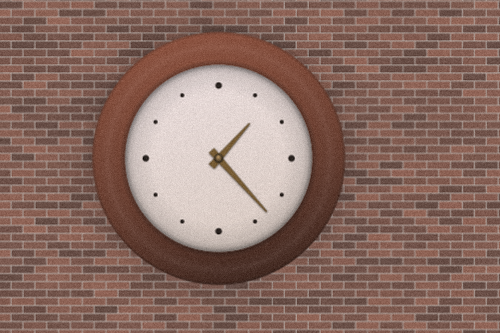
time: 1:23
